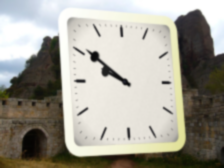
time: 9:51
